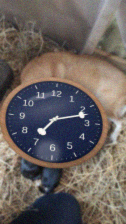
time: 7:12
